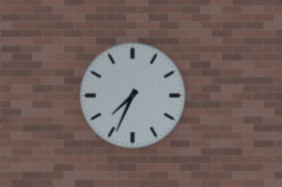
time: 7:34
